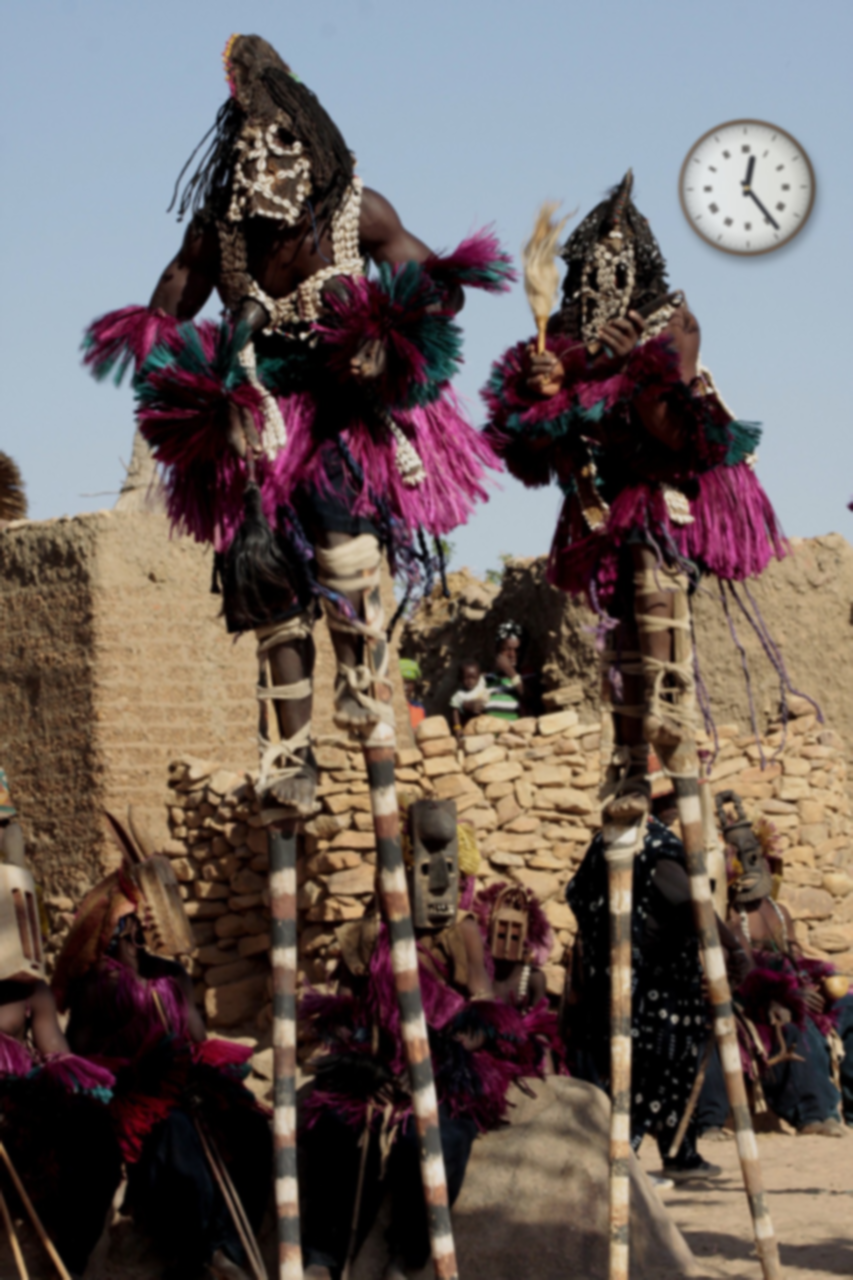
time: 12:24
